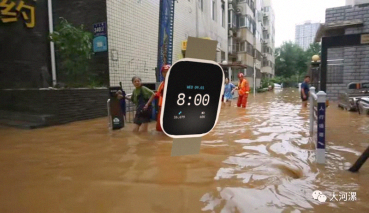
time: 8:00
